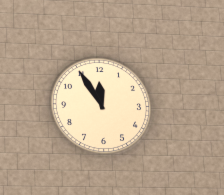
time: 11:55
